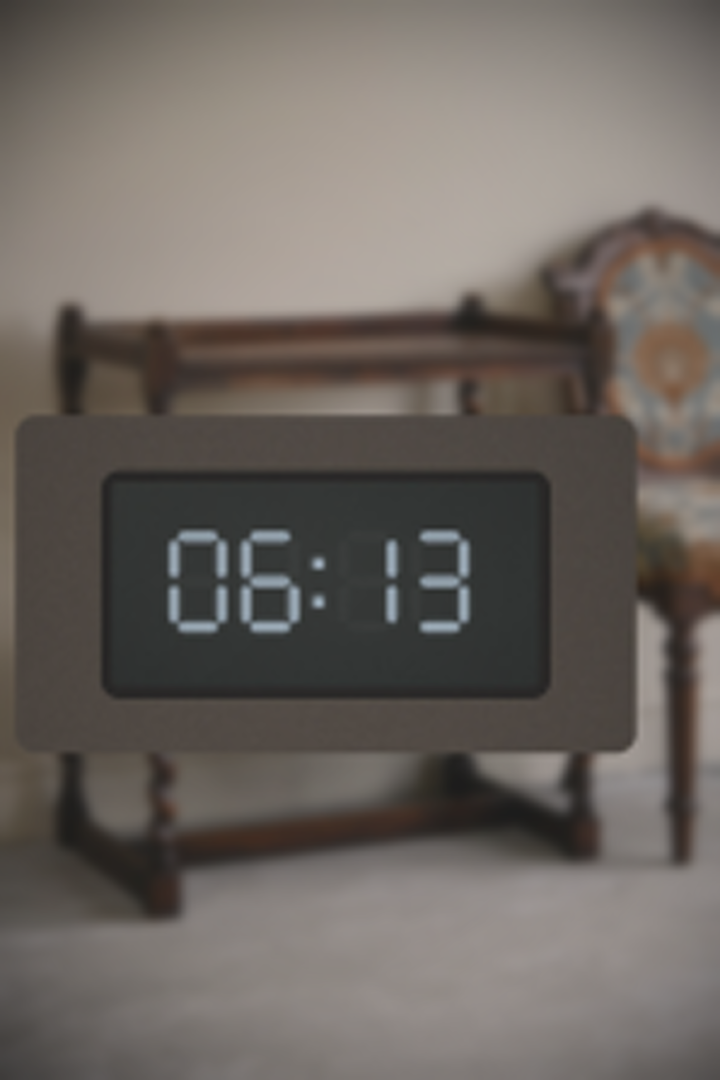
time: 6:13
